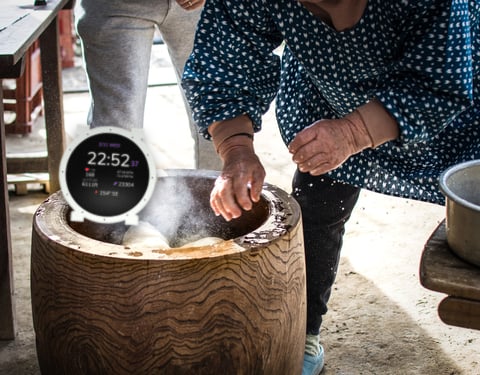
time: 22:52
